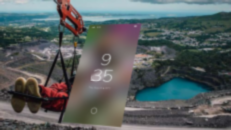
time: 9:35
